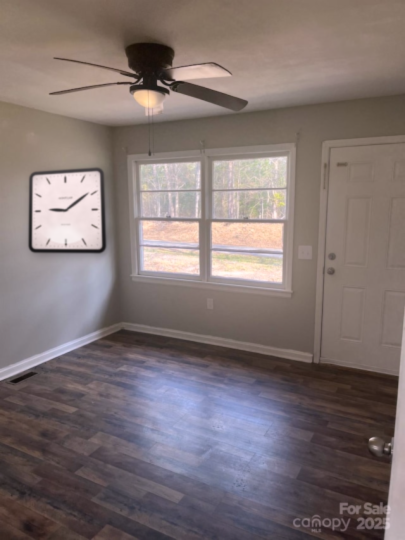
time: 9:09
